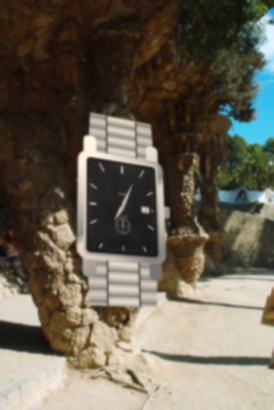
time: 7:04
